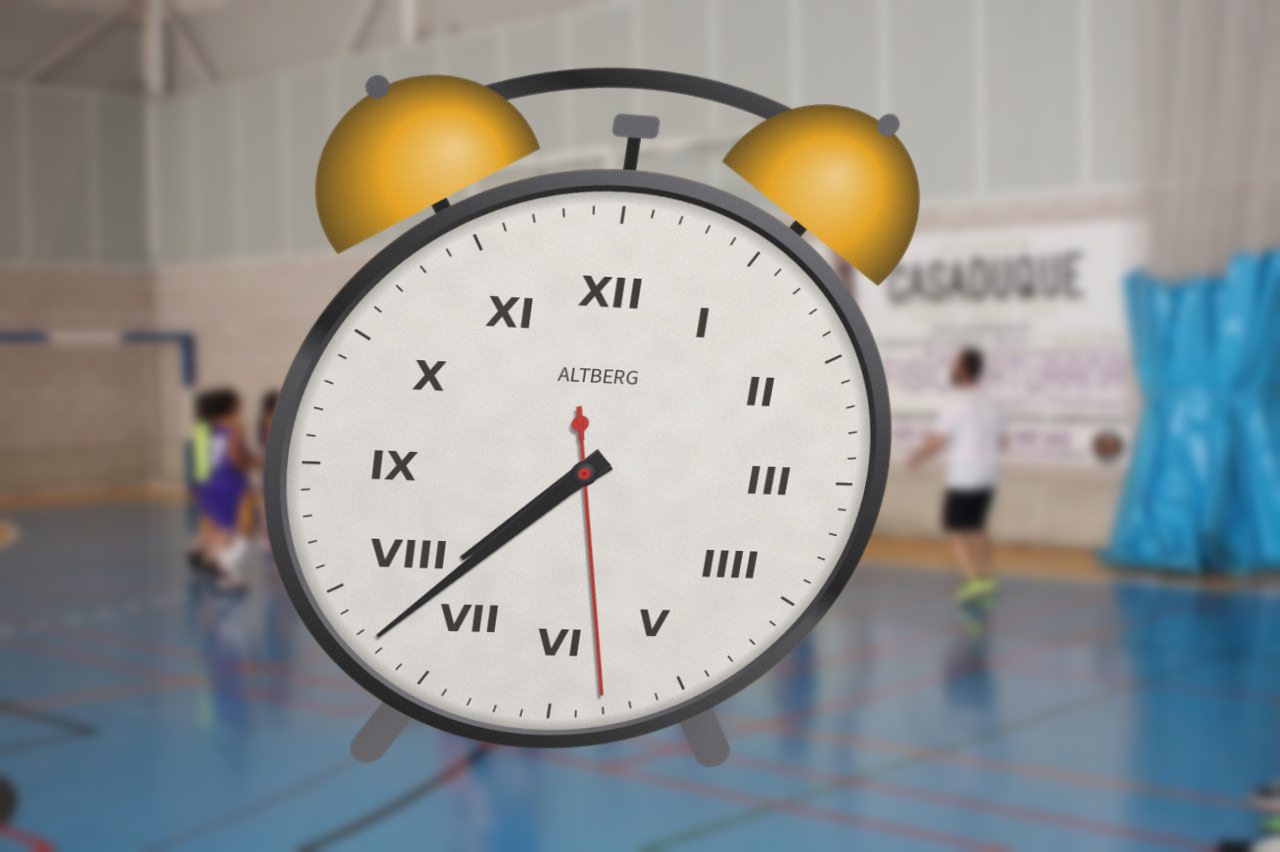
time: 7:37:28
